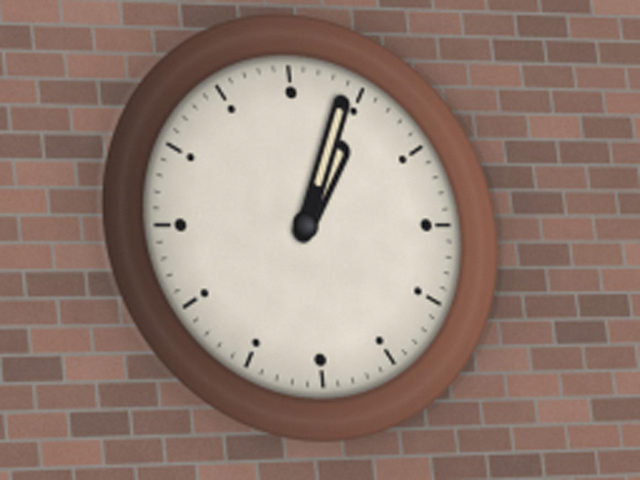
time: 1:04
